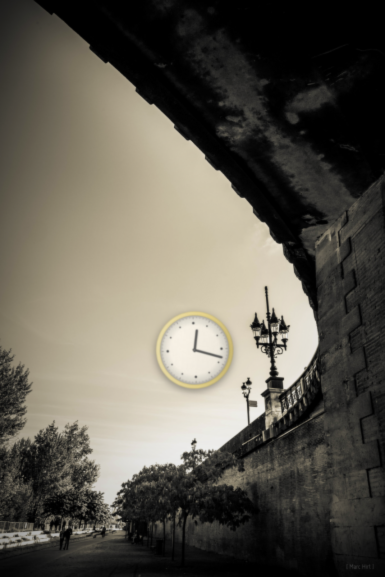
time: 12:18
